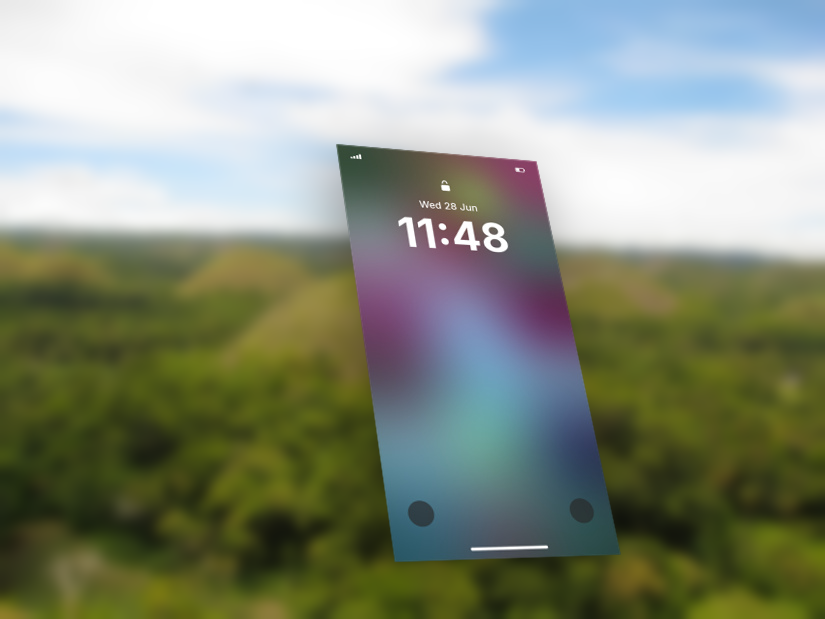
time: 11:48
